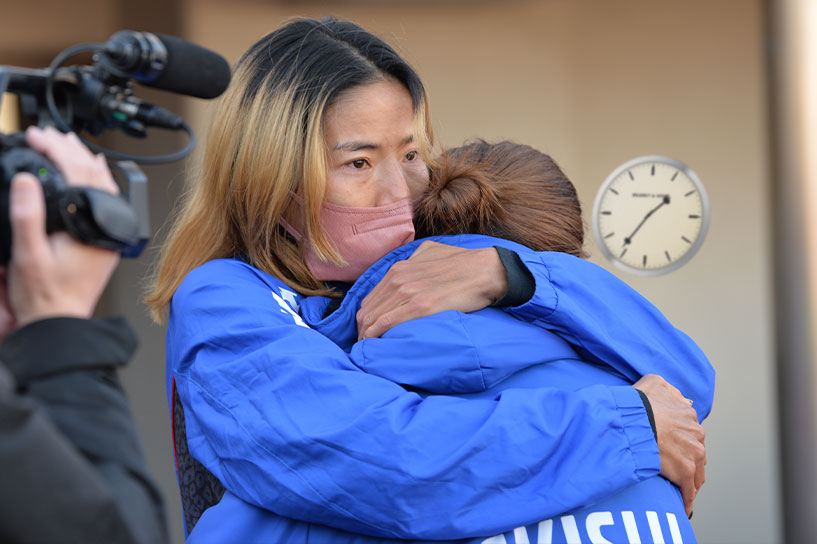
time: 1:36
